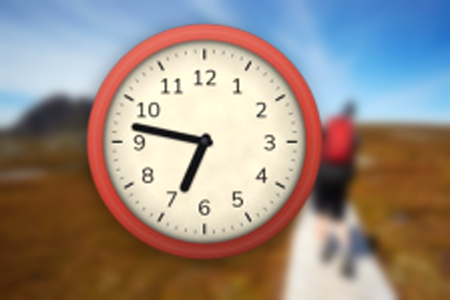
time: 6:47
